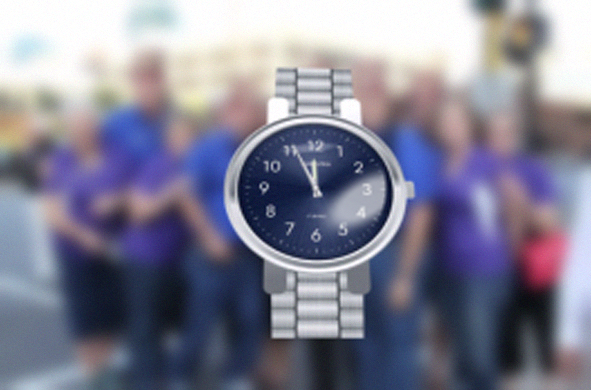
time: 11:56
